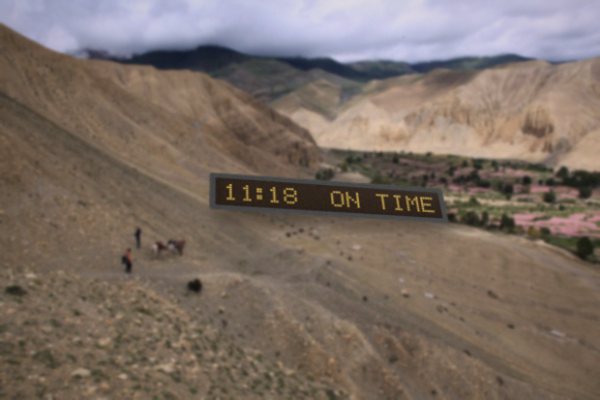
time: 11:18
